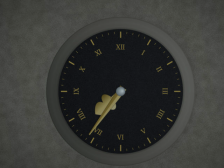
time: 7:36
